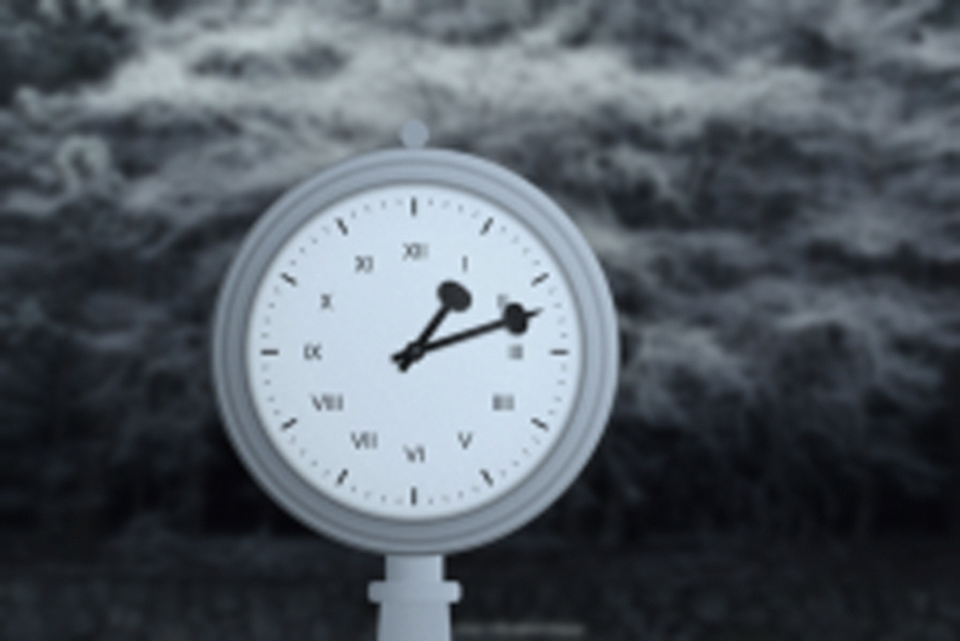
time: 1:12
